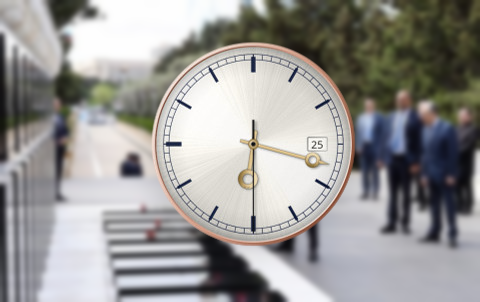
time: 6:17:30
